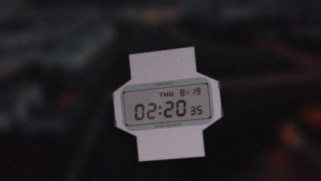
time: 2:20:35
